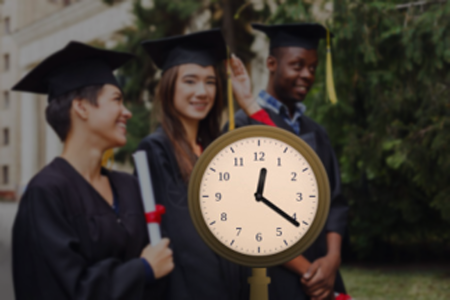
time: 12:21
